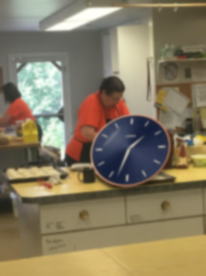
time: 1:33
